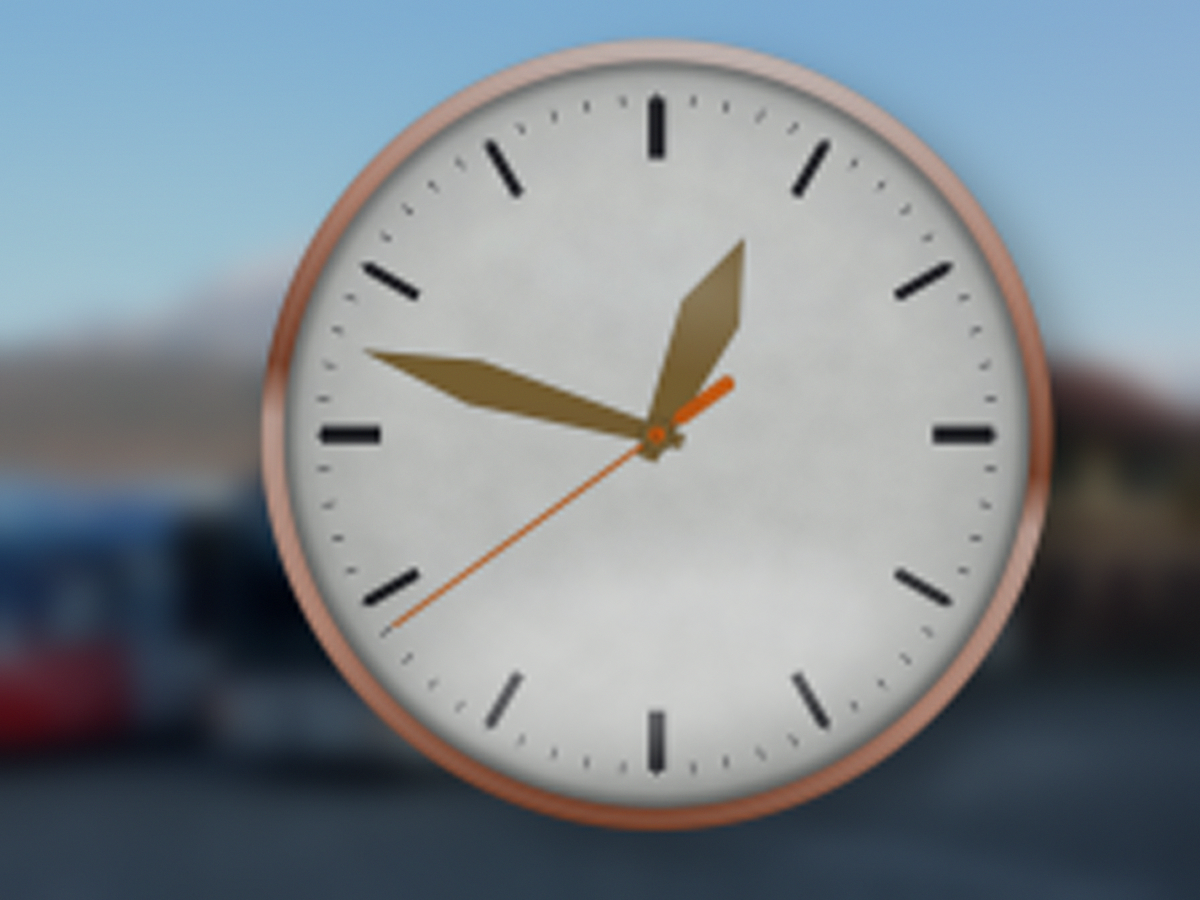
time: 12:47:39
